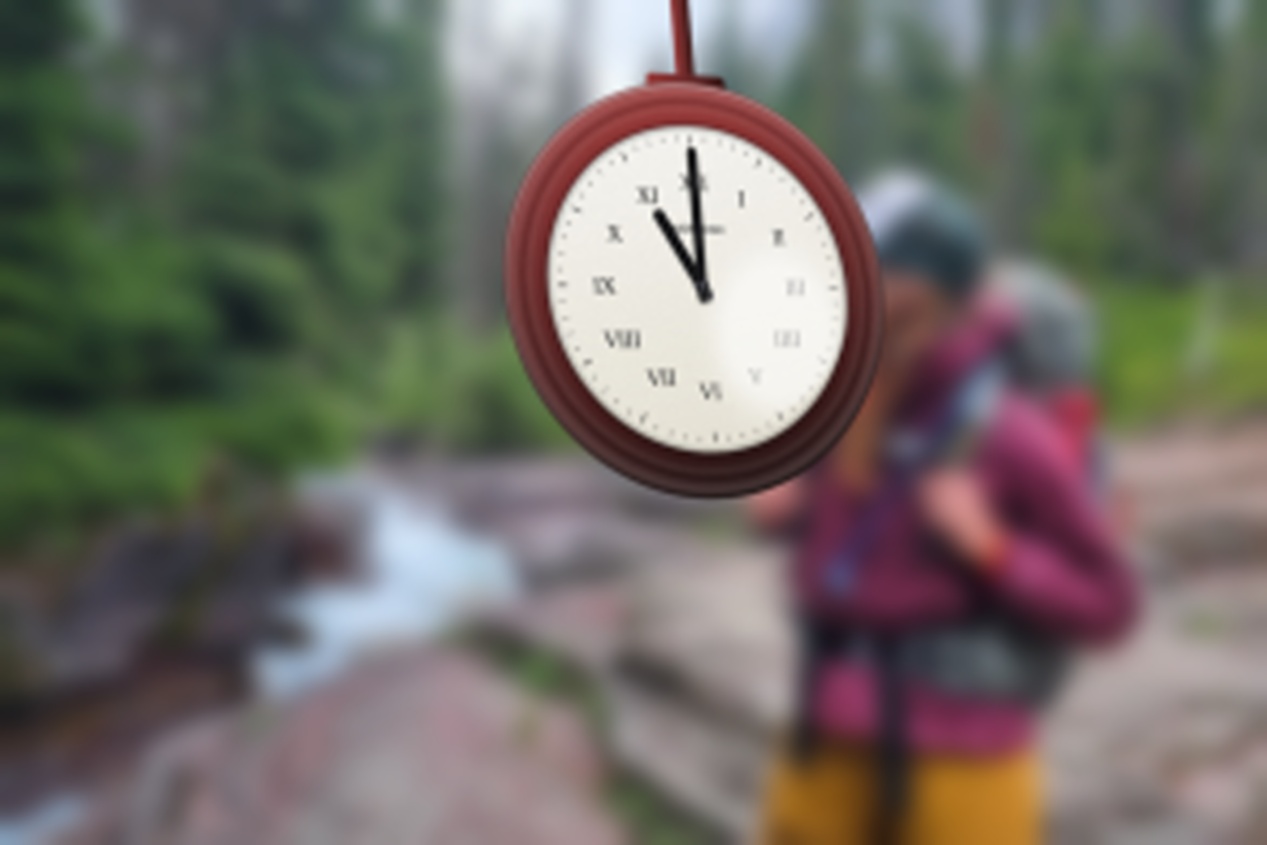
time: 11:00
